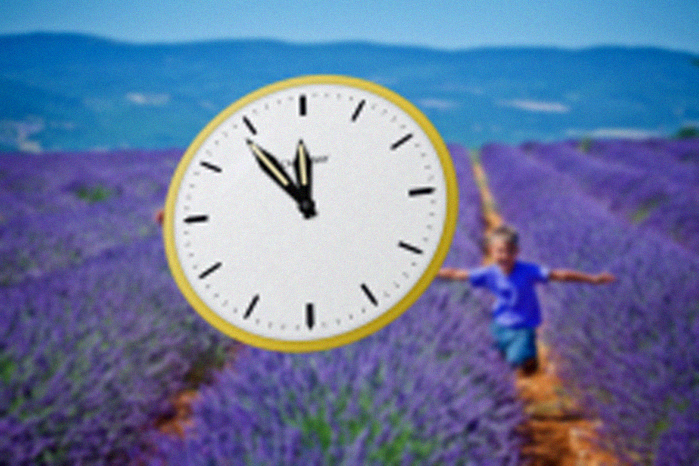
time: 11:54
